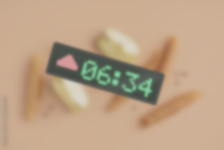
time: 6:34
